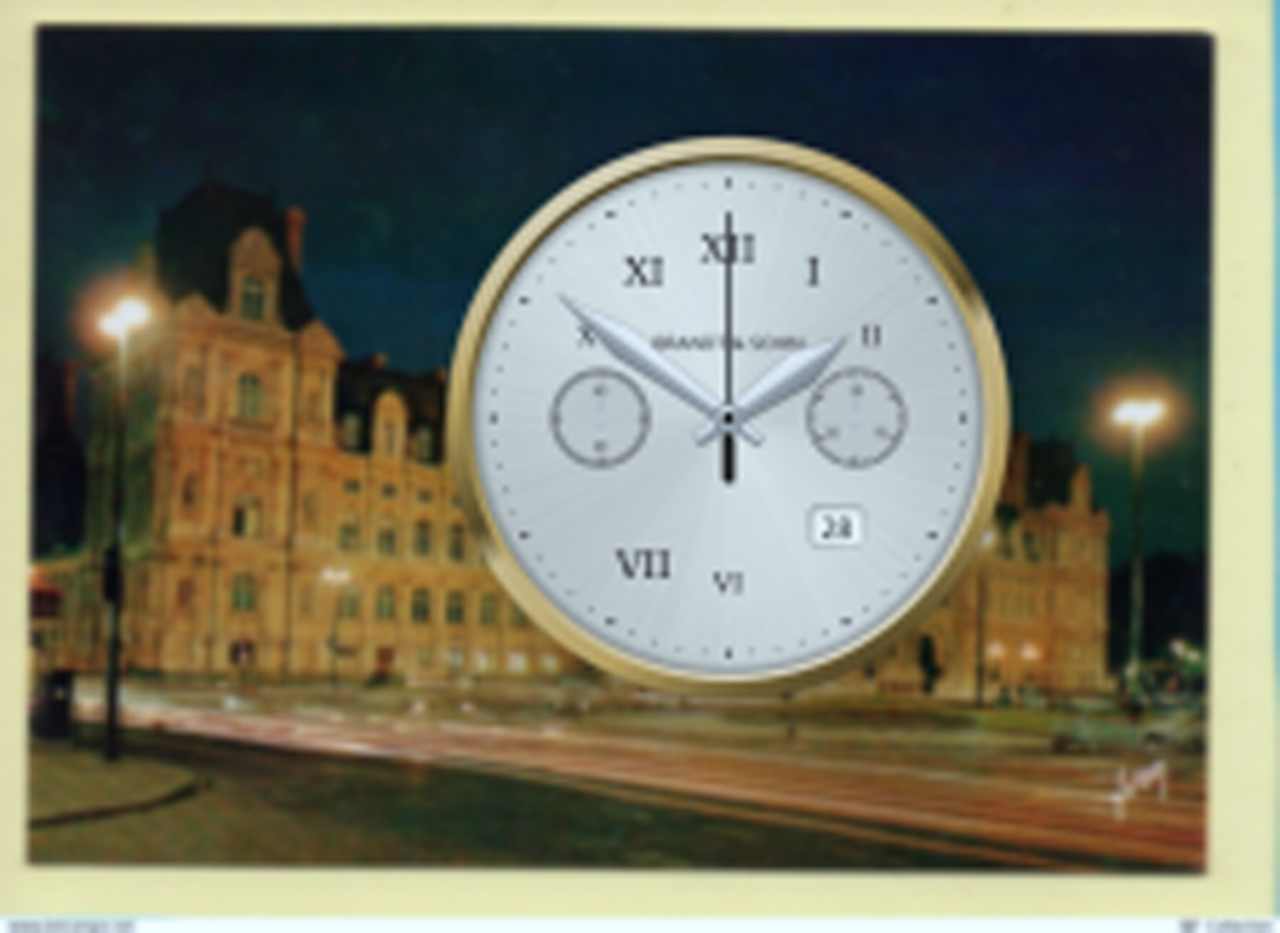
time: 1:51
